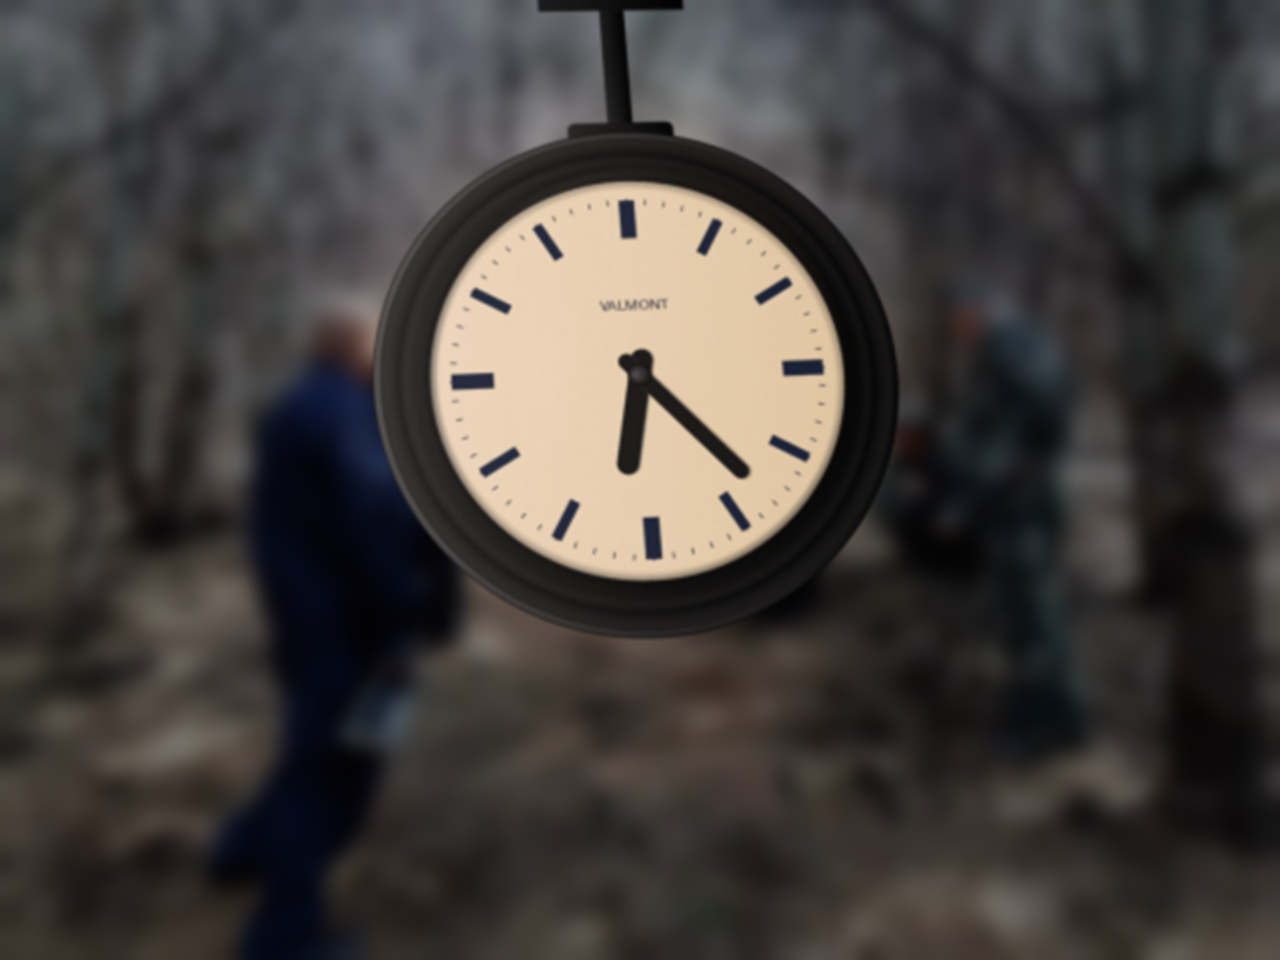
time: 6:23
